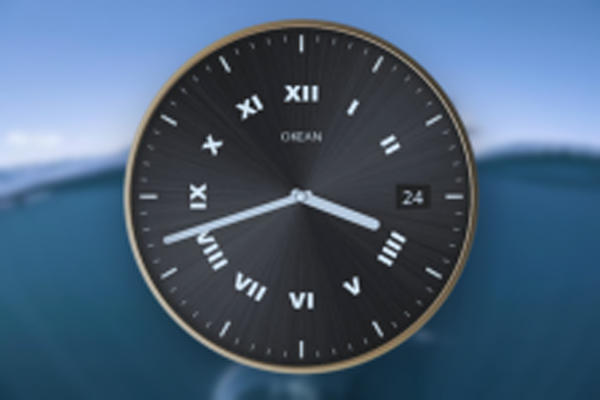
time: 3:42
